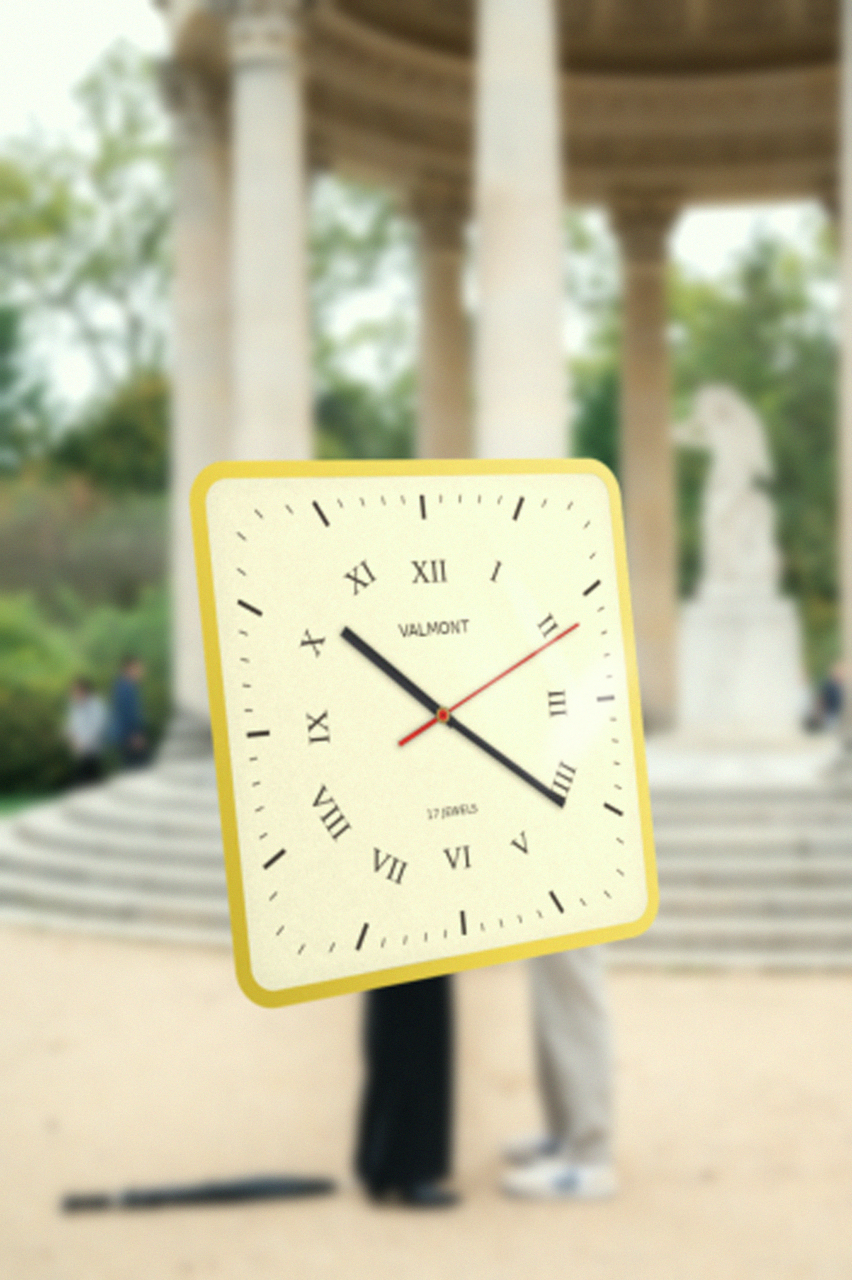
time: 10:21:11
